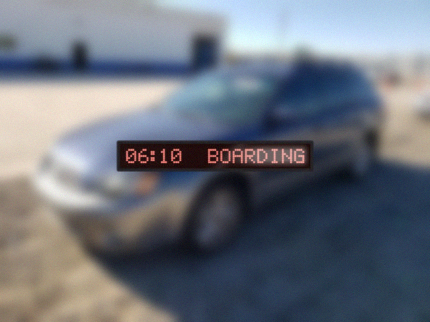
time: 6:10
